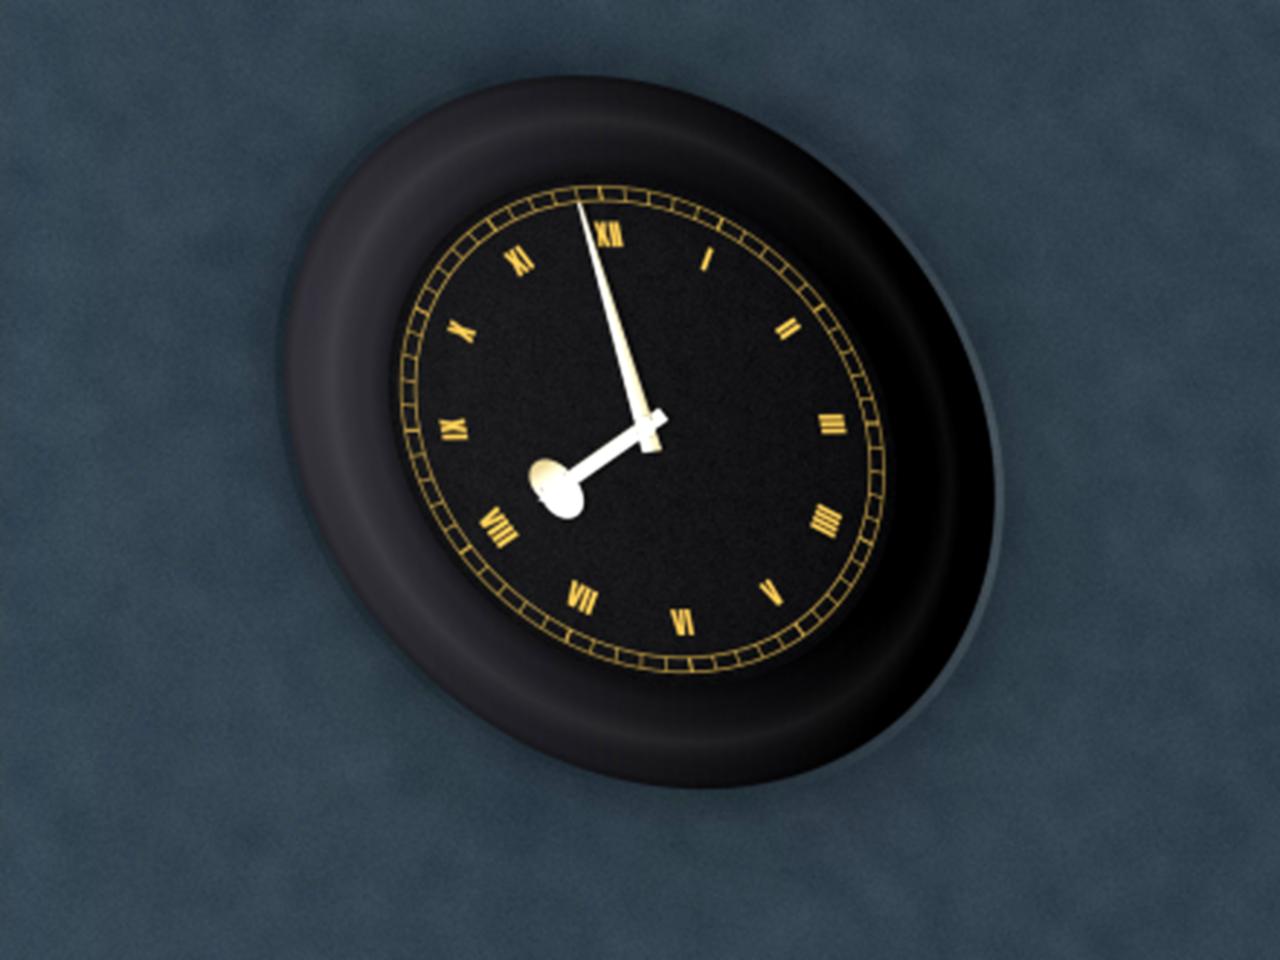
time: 7:59
